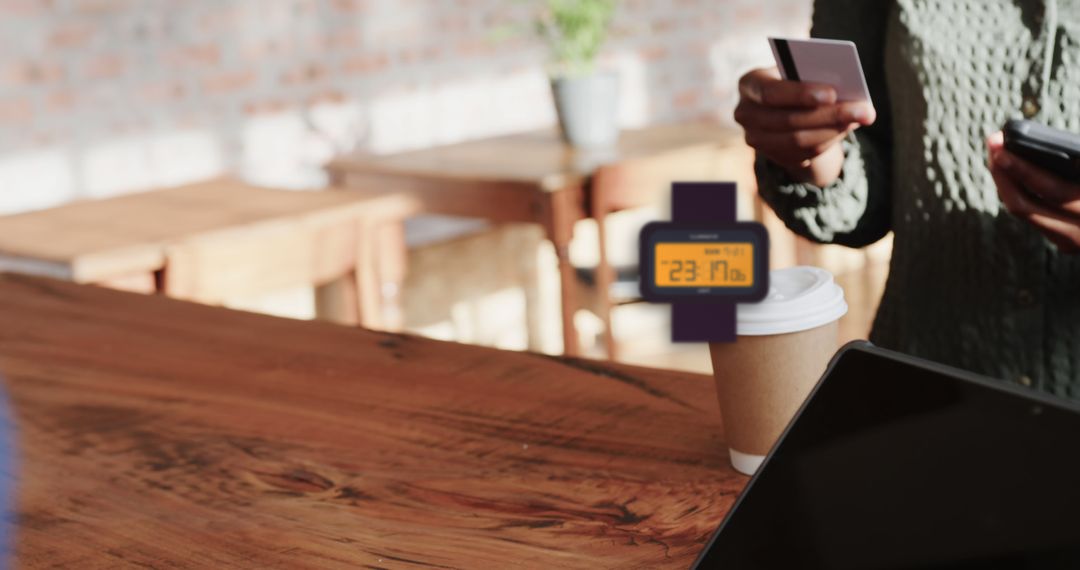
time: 23:17
